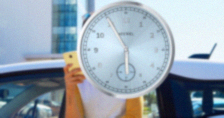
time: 5:55
